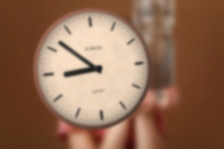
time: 8:52
